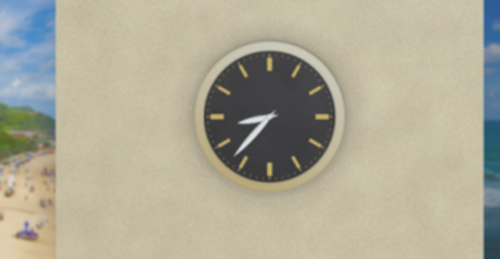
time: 8:37
